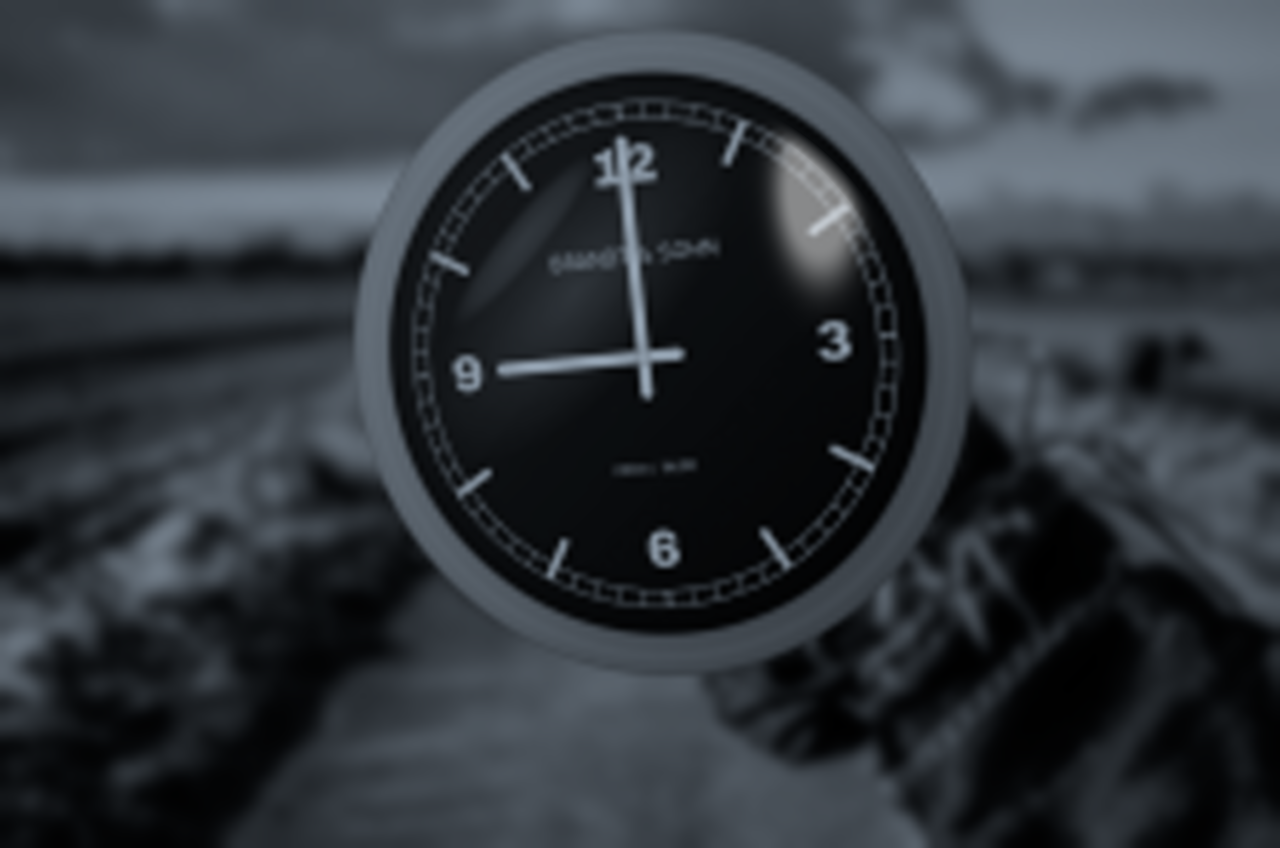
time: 9:00
